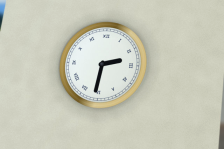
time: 2:31
